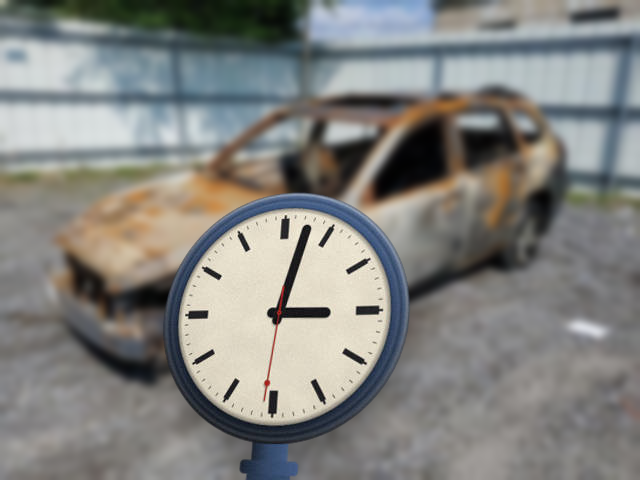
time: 3:02:31
